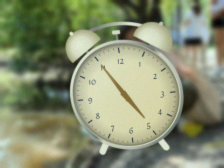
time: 4:55
